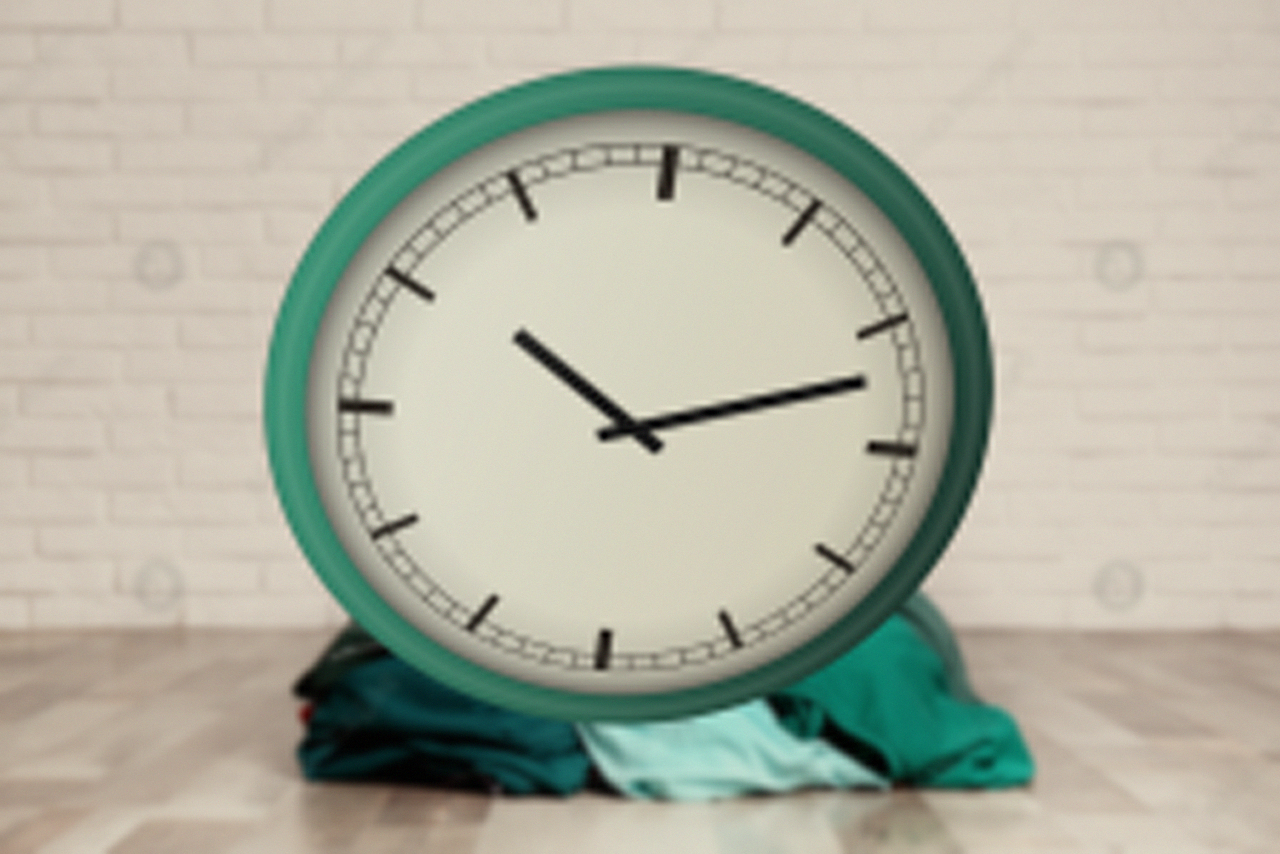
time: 10:12
